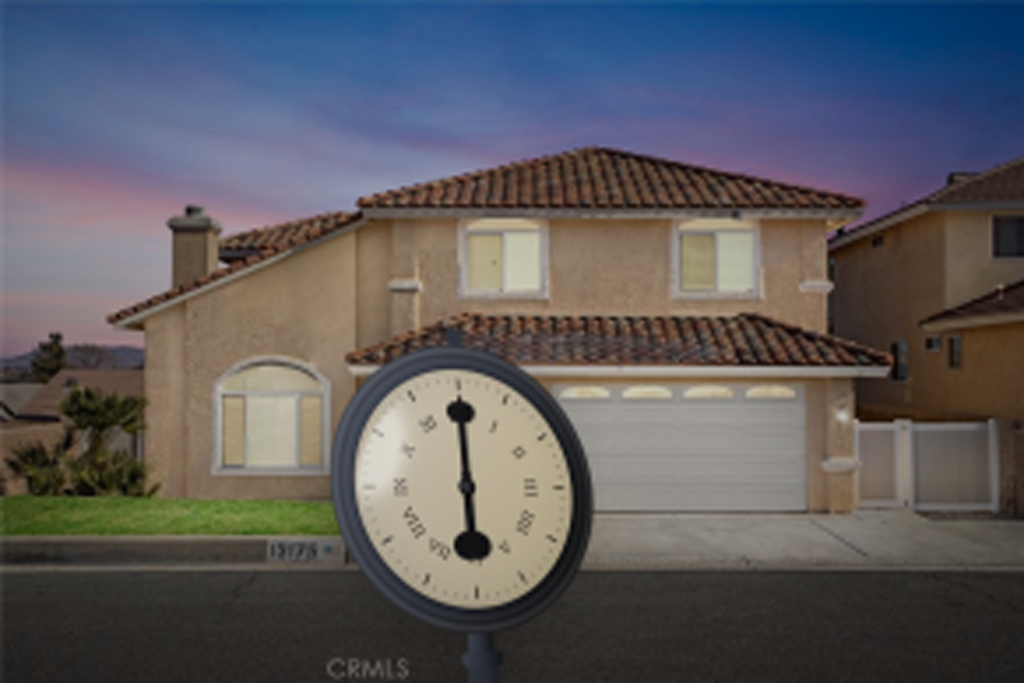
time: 6:00
